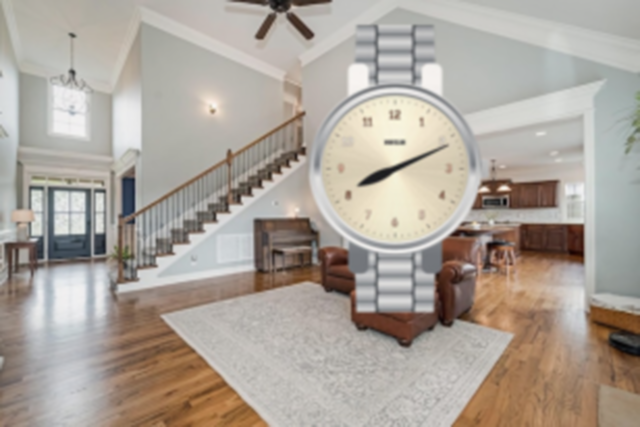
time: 8:11
